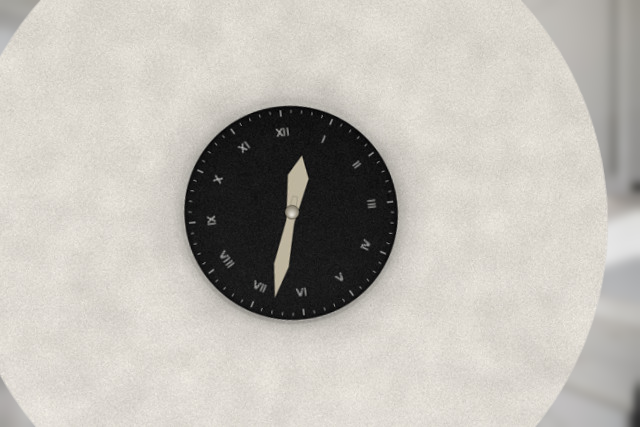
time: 12:33
